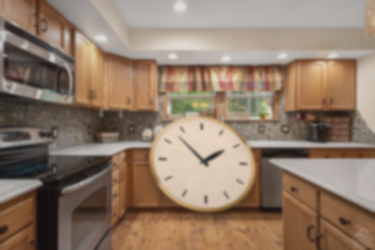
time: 1:53
